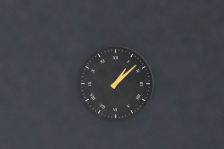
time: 1:08
